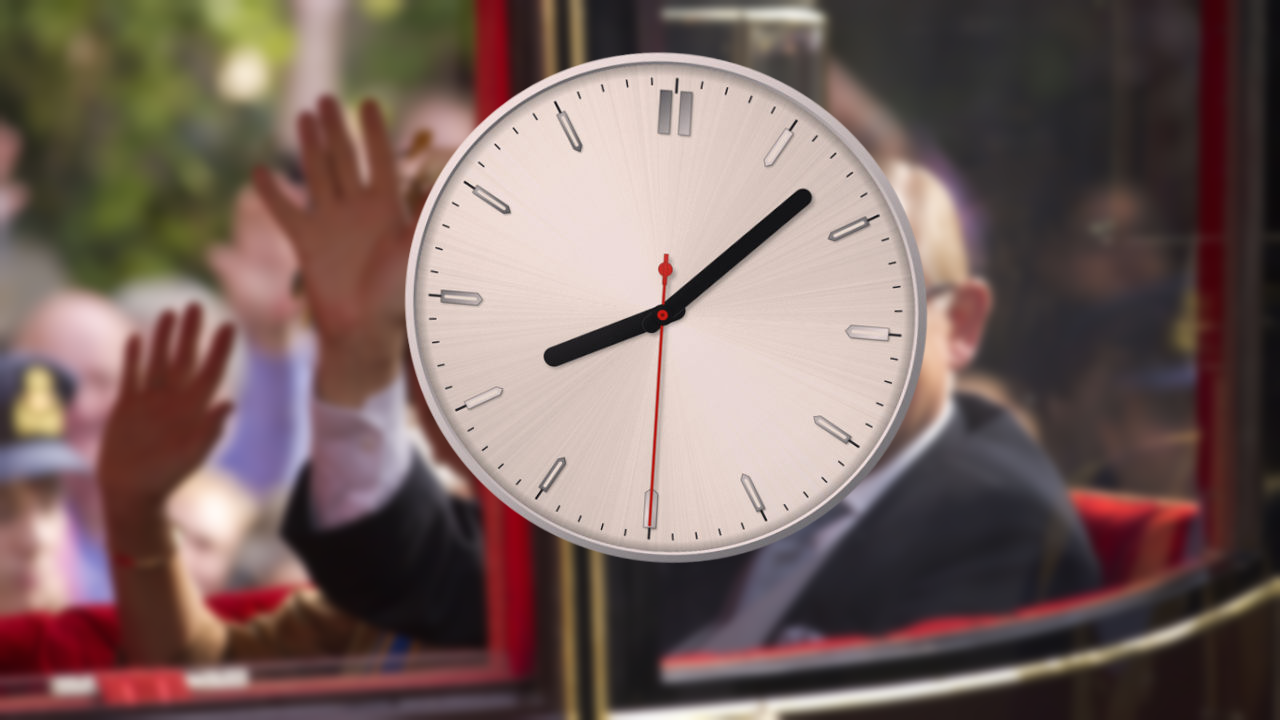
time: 8:07:30
